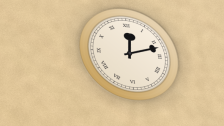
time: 12:12
